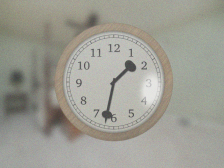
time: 1:32
